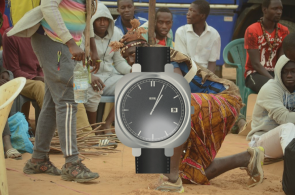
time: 1:04
